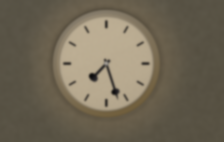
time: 7:27
